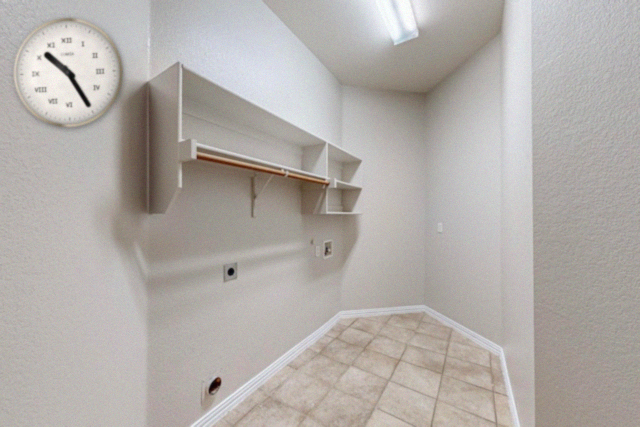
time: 10:25
